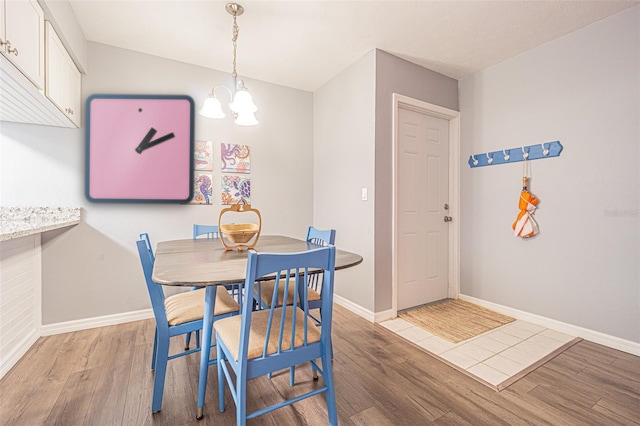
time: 1:11
